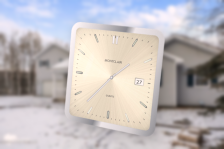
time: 1:37
